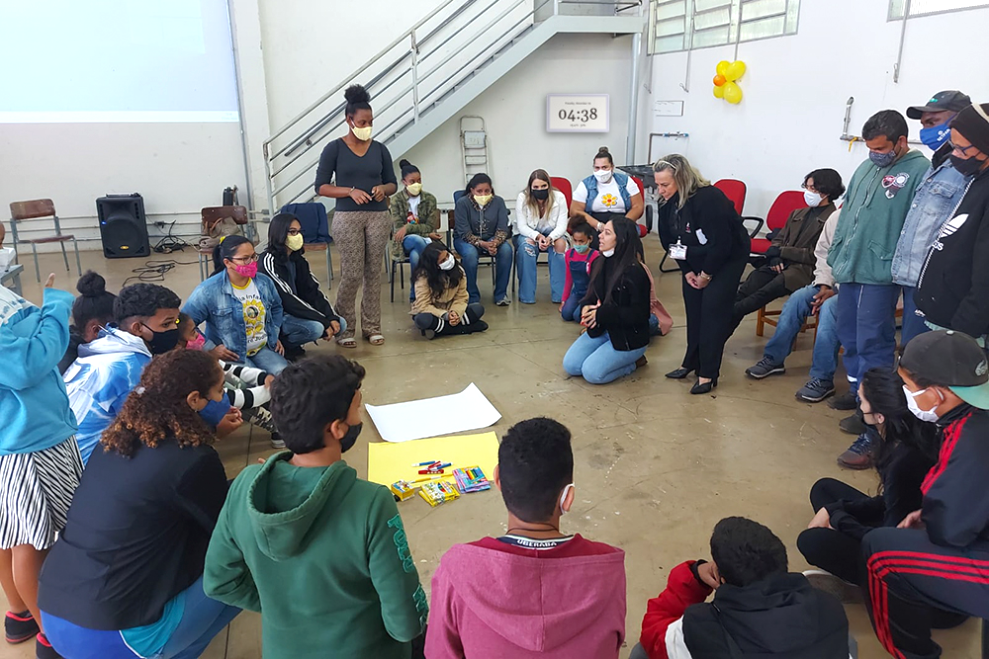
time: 4:38
